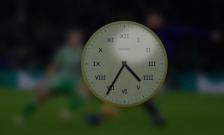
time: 4:35
